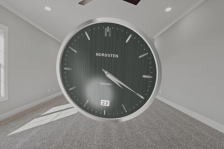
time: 4:20
